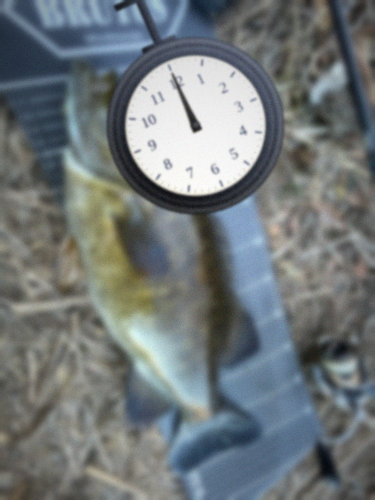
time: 12:00
